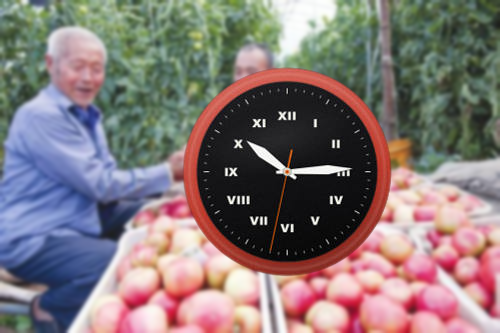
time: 10:14:32
